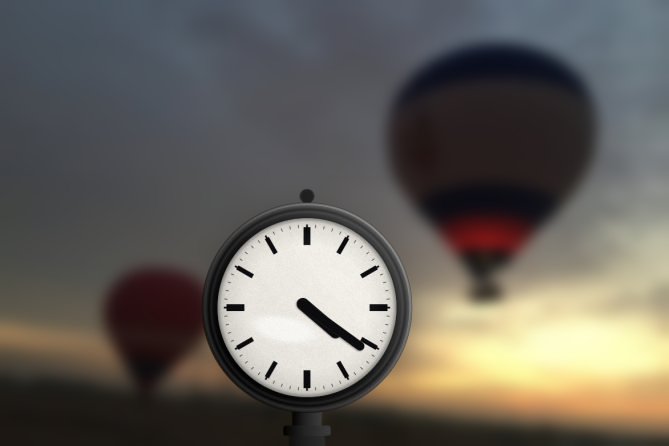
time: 4:21
